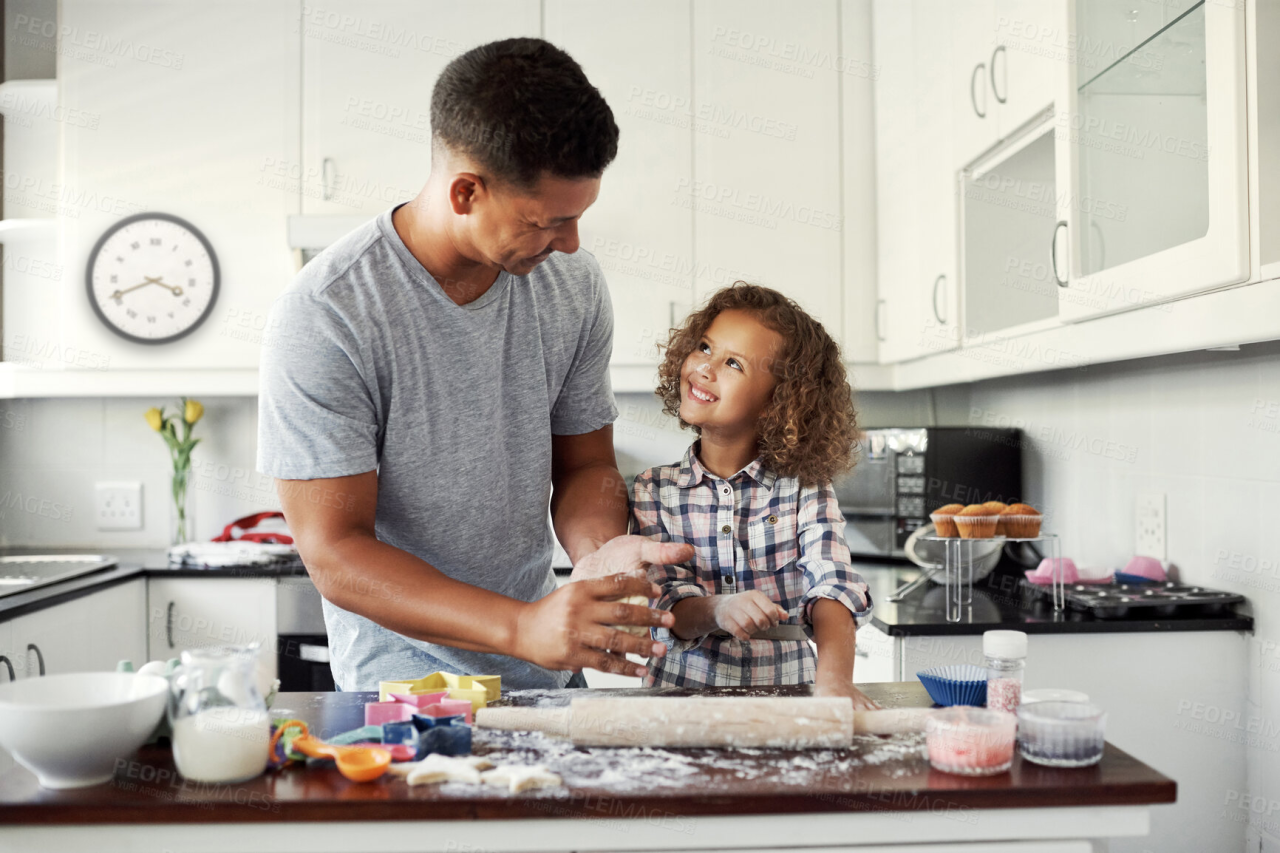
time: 3:41
